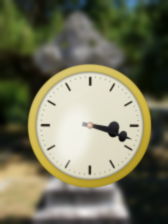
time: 3:18
